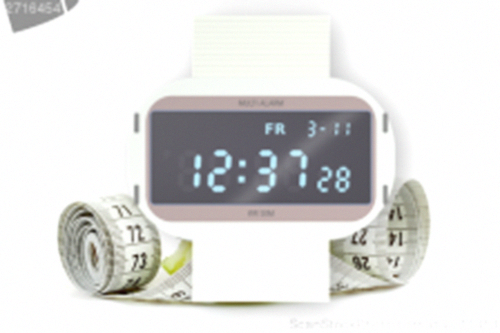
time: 12:37:28
